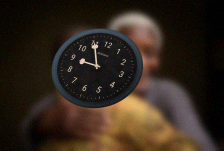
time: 8:55
